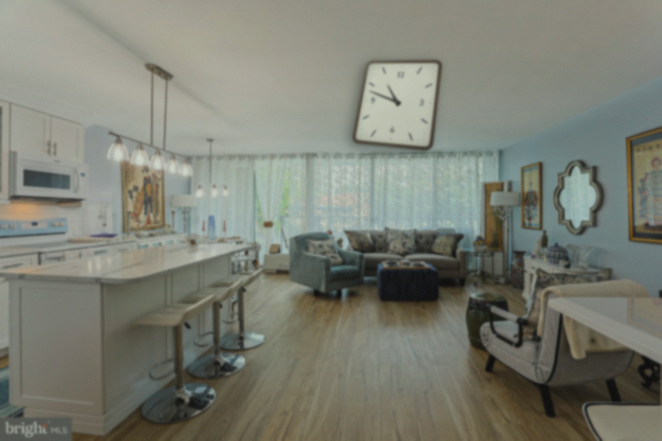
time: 10:48
